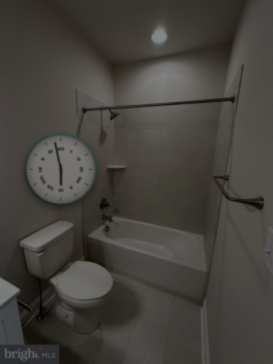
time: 5:58
